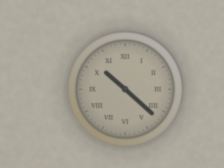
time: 10:22
